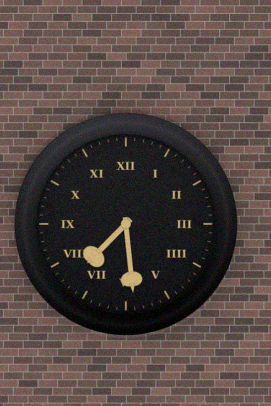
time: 7:29
